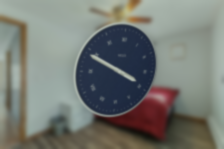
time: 3:49
